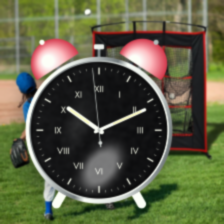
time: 10:10:59
